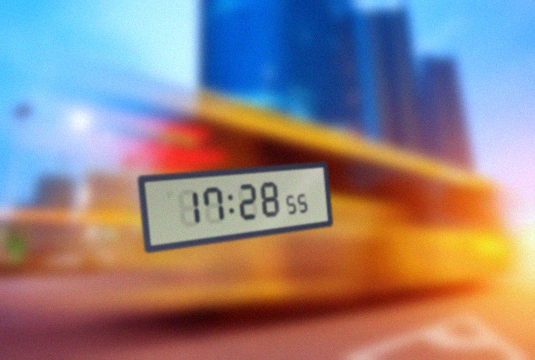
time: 17:28:55
